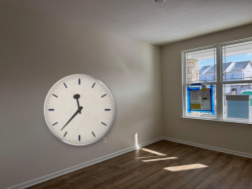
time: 11:37
